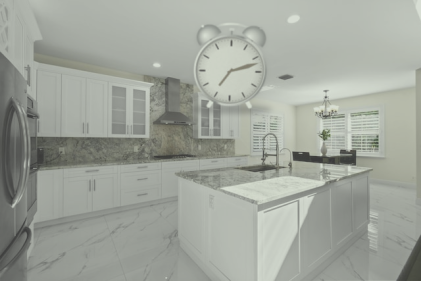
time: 7:12
